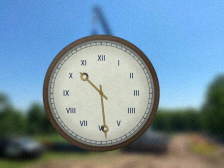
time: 10:29
